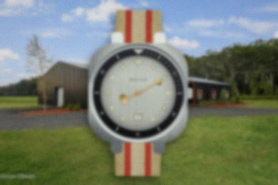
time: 8:10
